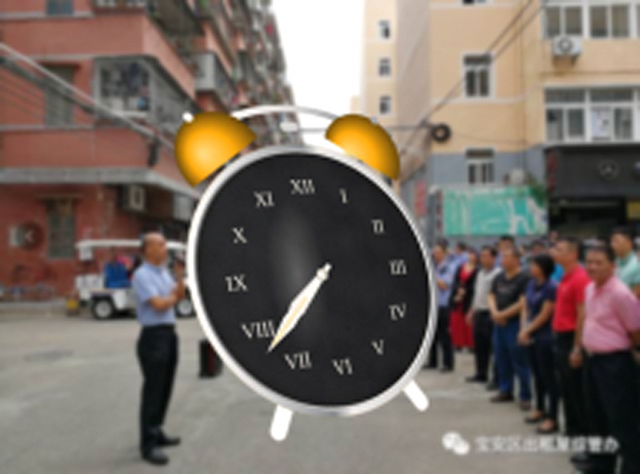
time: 7:38
